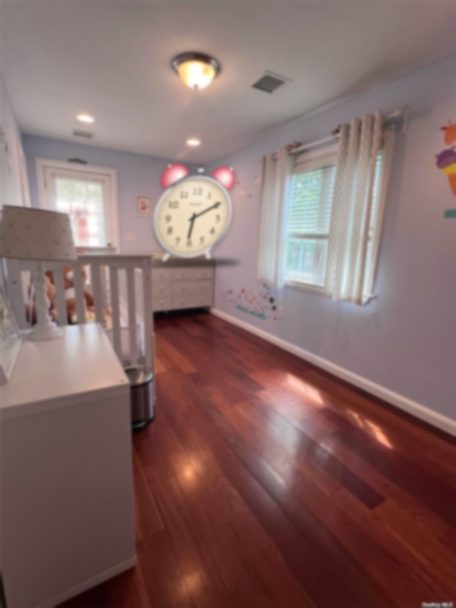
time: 6:10
